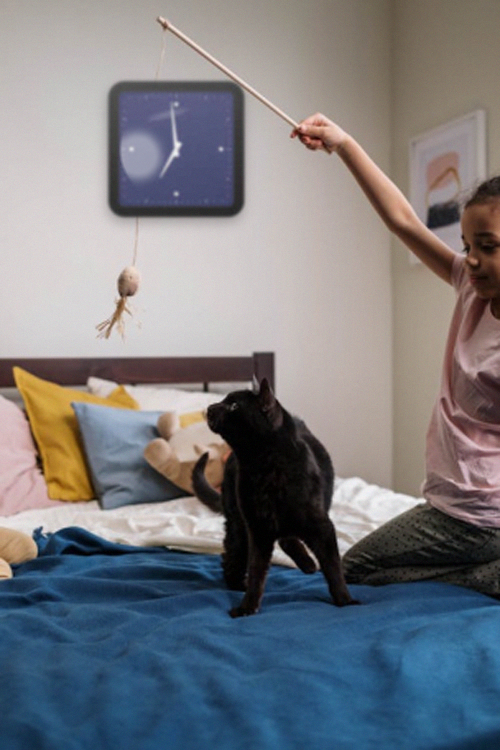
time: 6:59
